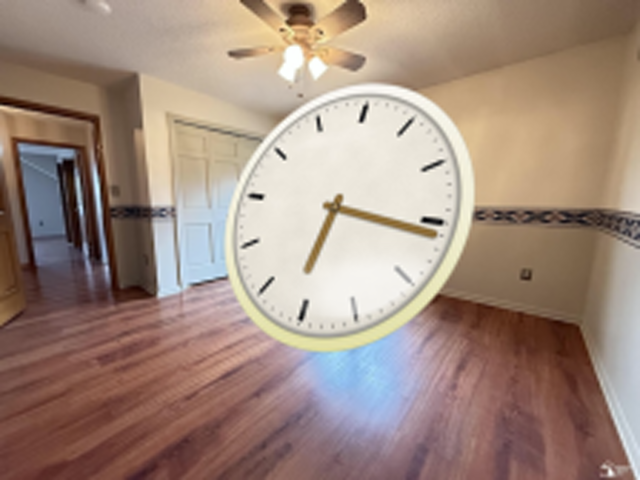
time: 6:16
